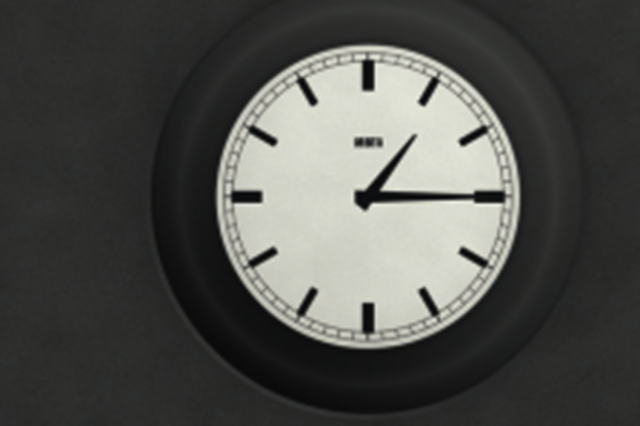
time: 1:15
